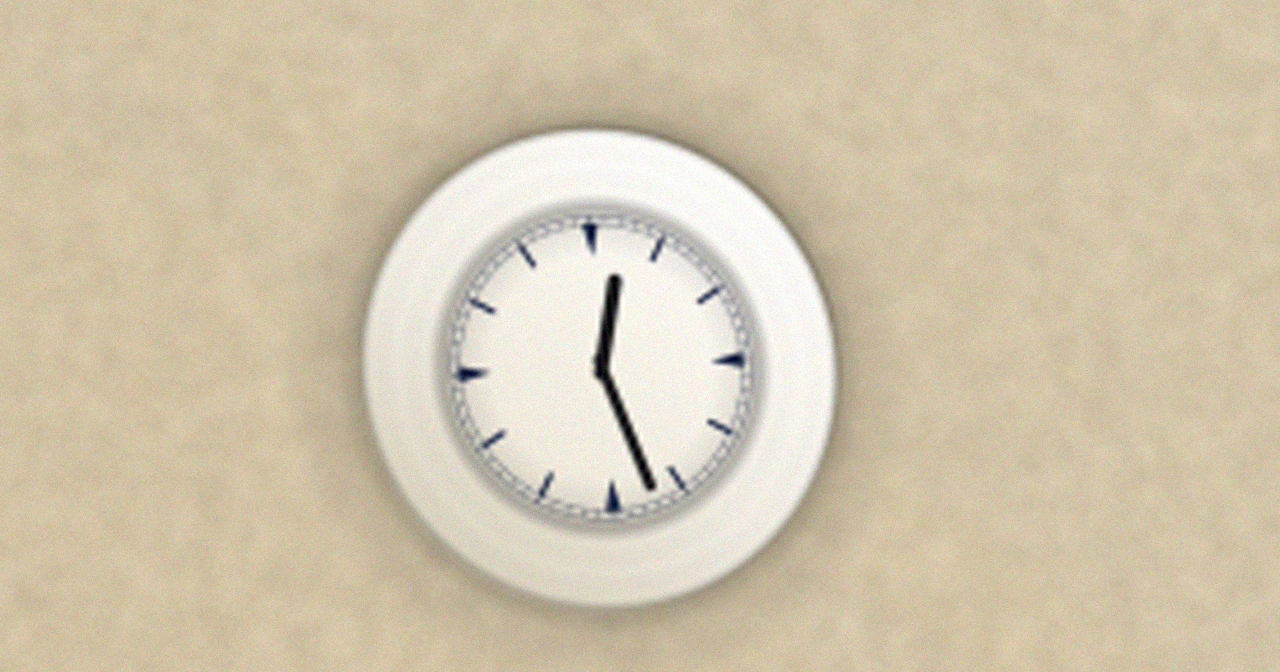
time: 12:27
